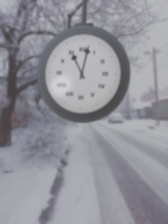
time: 11:02
